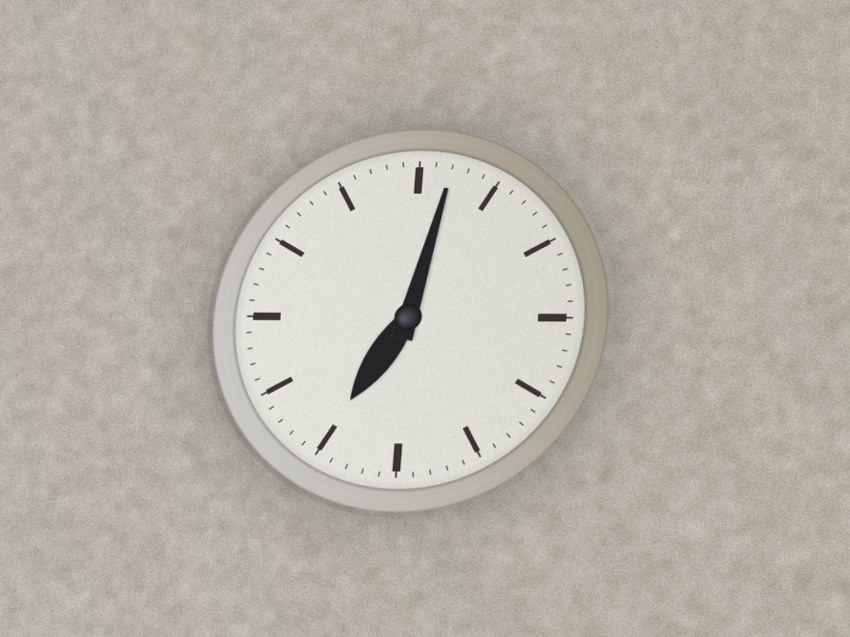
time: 7:02
